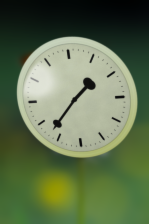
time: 1:37
